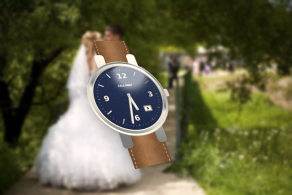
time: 5:32
